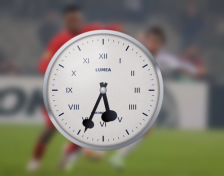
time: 5:34
